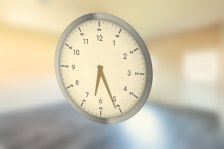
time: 6:26
